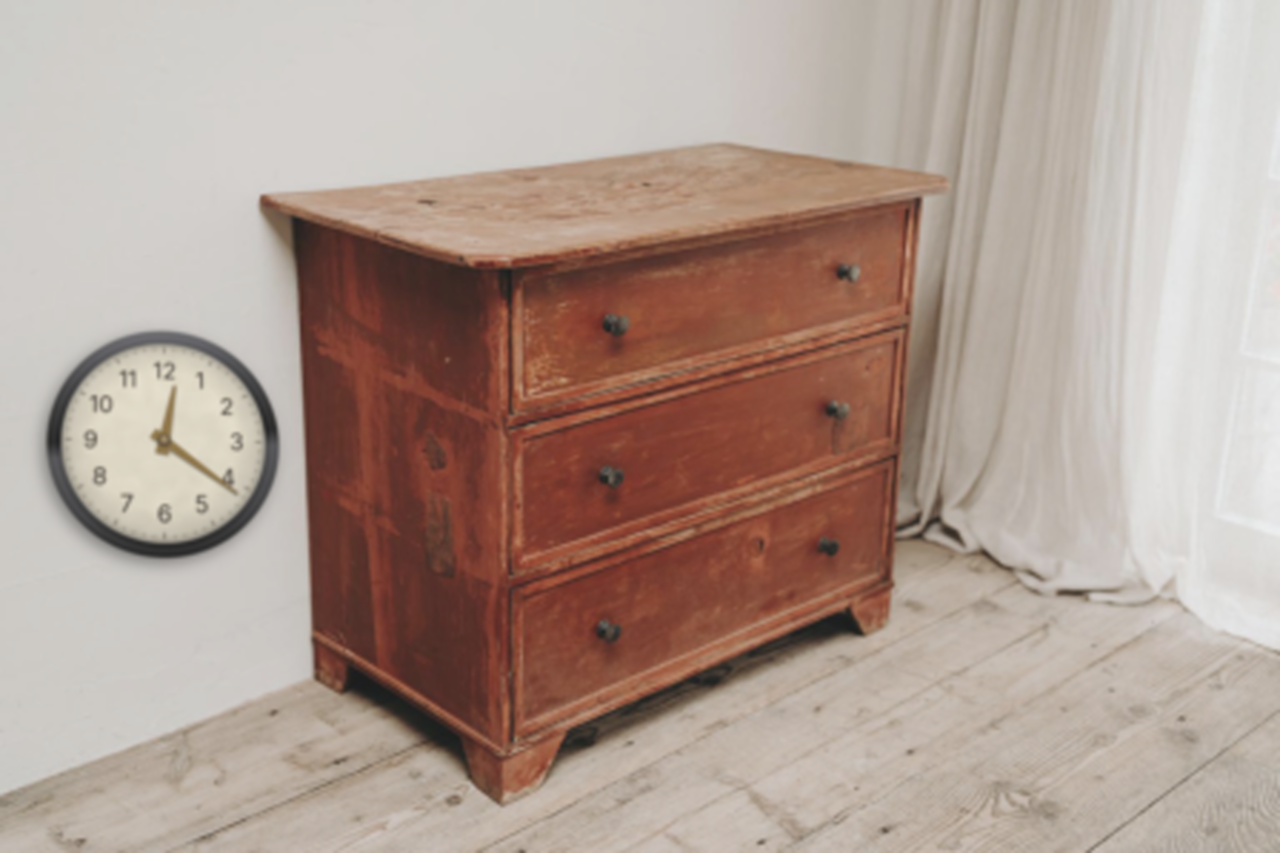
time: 12:21
